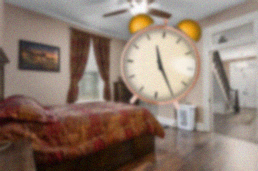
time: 11:25
